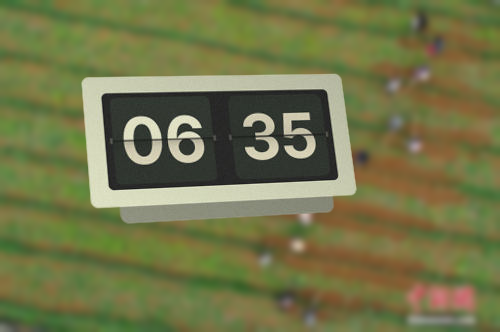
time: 6:35
